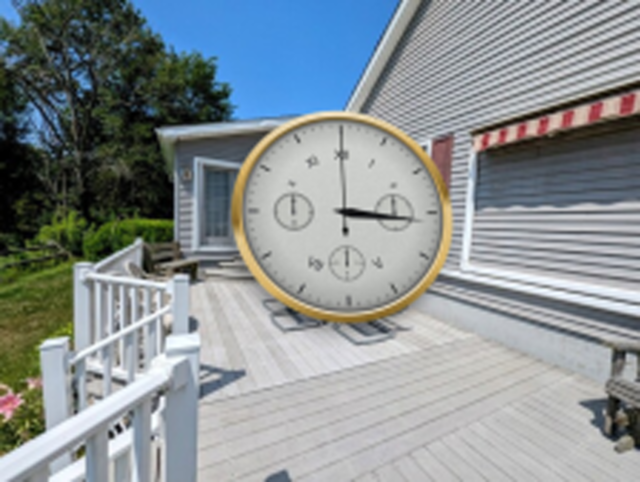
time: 3:16
